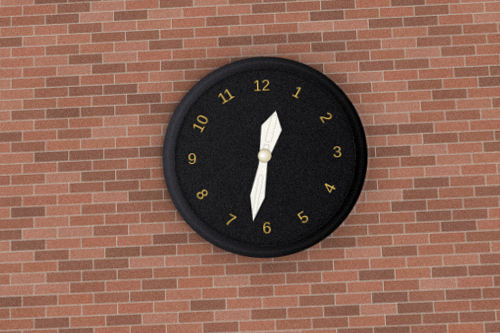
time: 12:32
